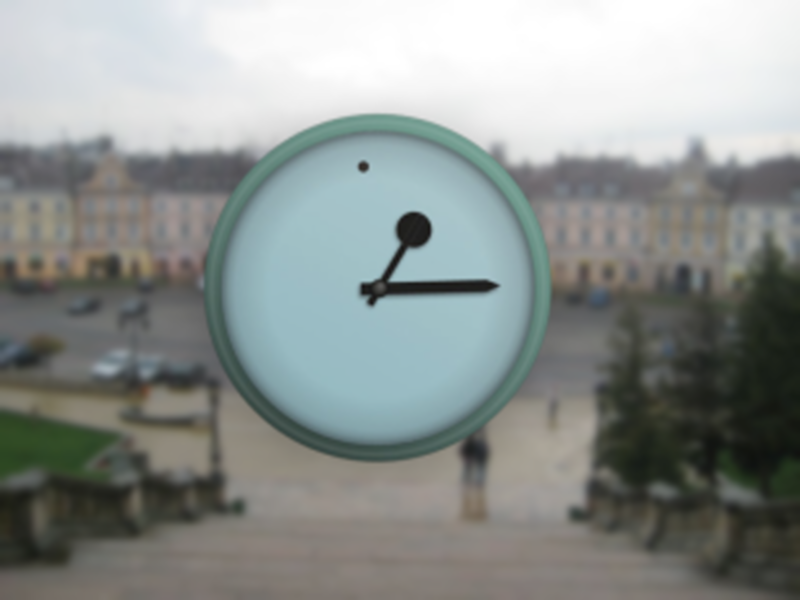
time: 1:16
